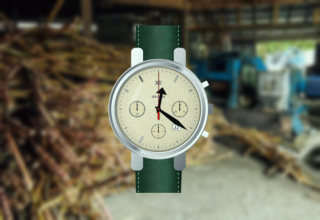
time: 12:21
